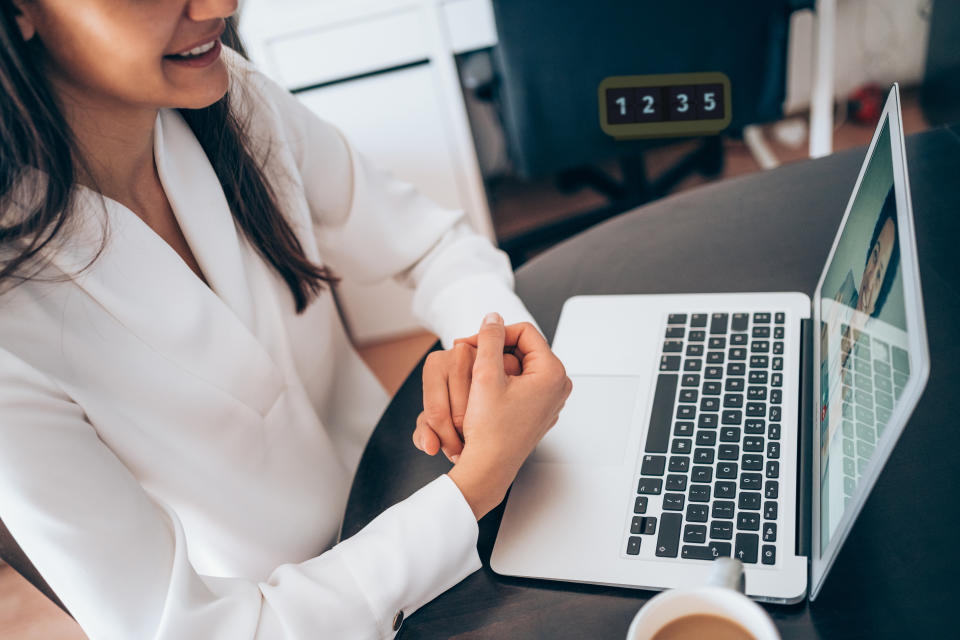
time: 12:35
